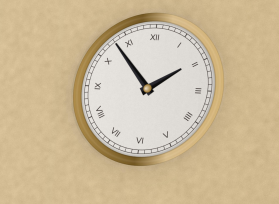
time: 1:53
